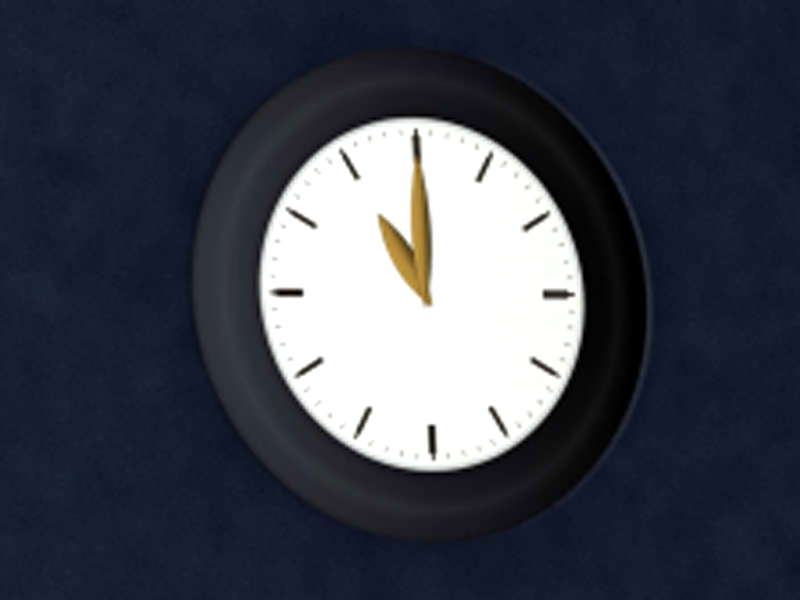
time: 11:00
